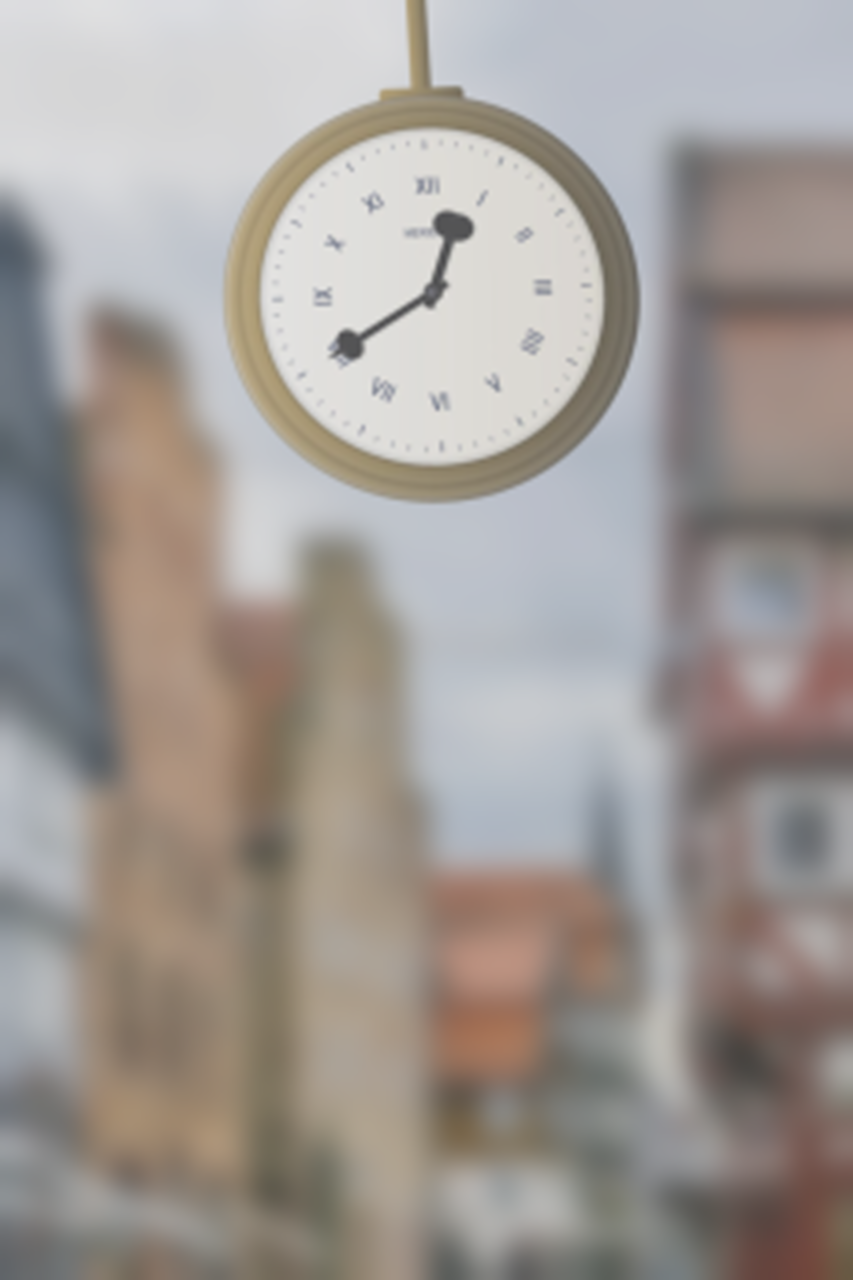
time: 12:40
